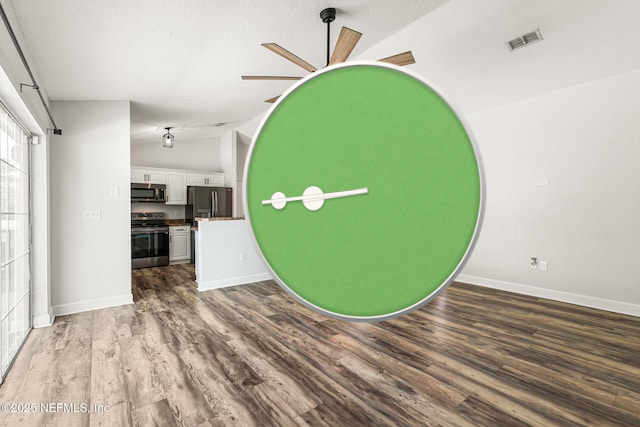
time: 8:44
